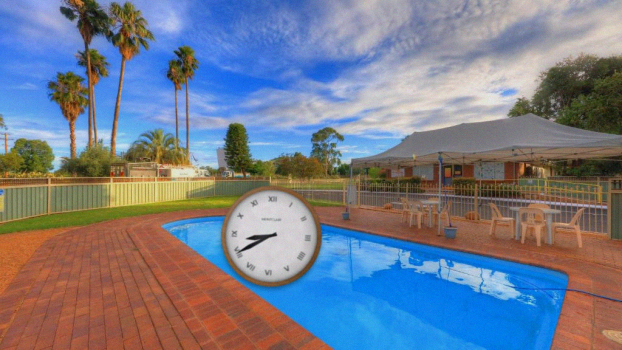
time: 8:40
